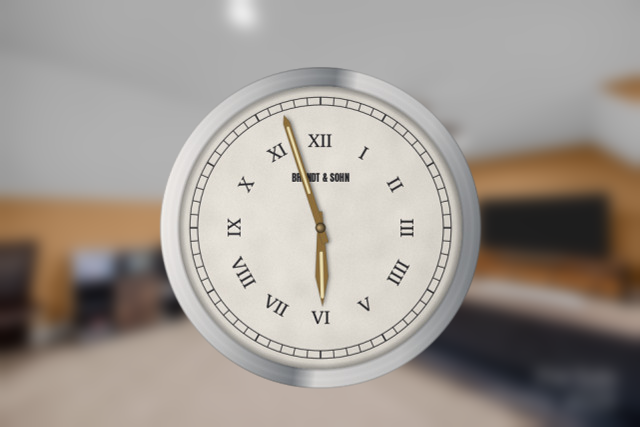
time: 5:57
